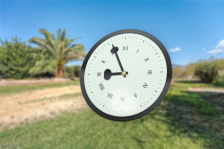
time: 8:56
